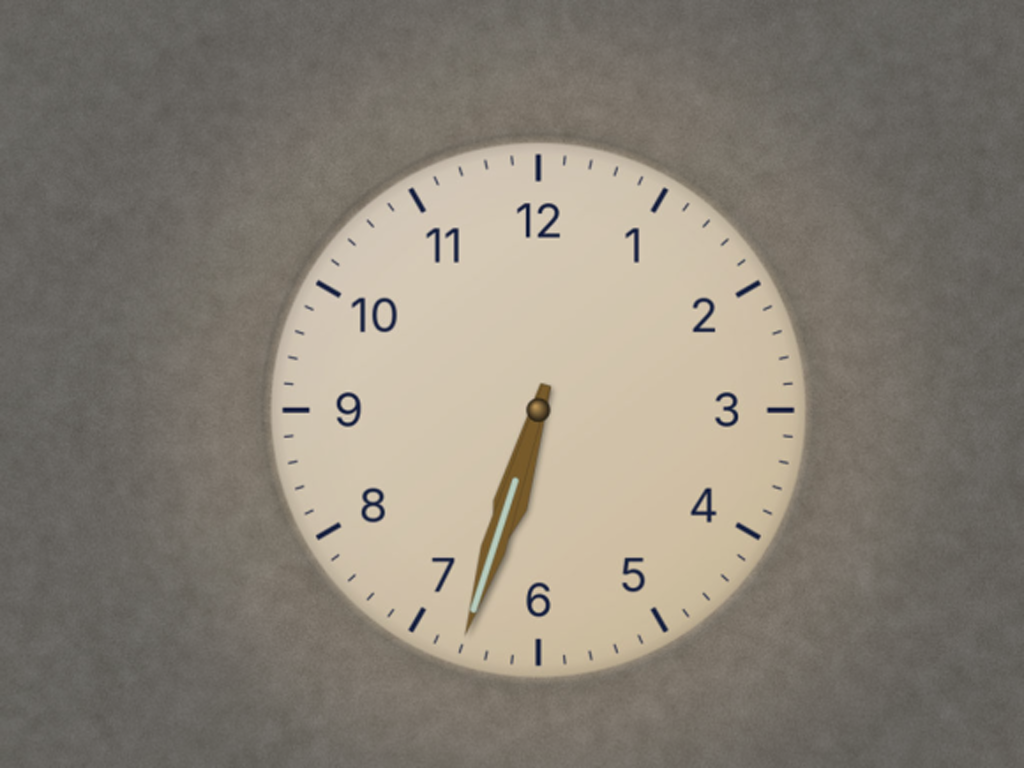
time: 6:33
